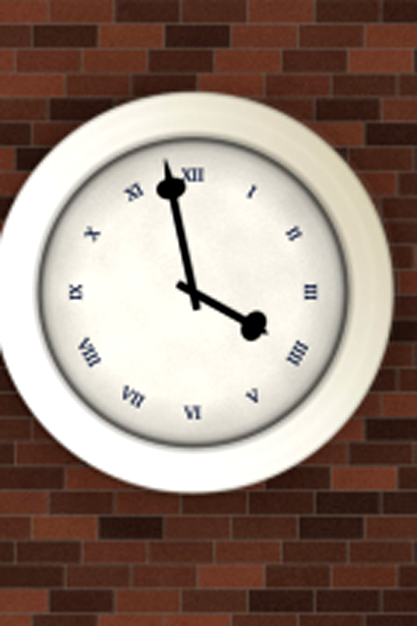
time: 3:58
